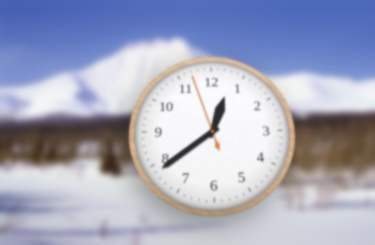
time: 12:38:57
